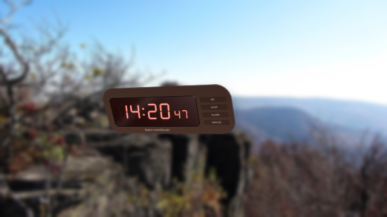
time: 14:20:47
